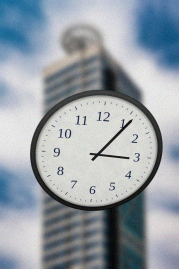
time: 3:06
